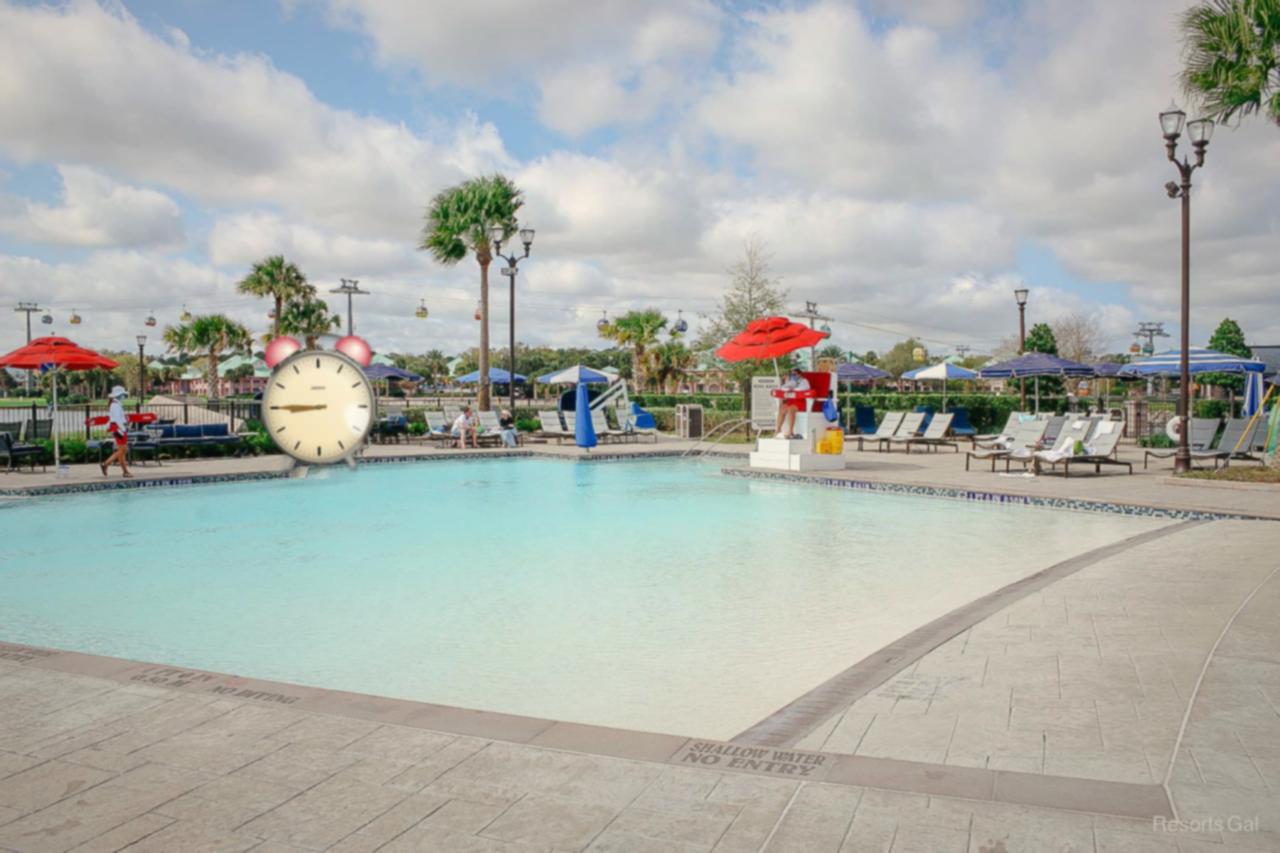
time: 8:45
